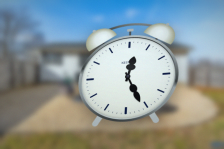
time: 12:26
